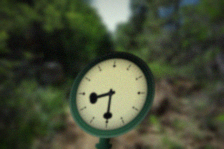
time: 8:30
